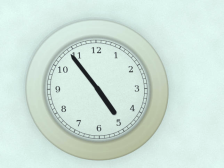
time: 4:54
